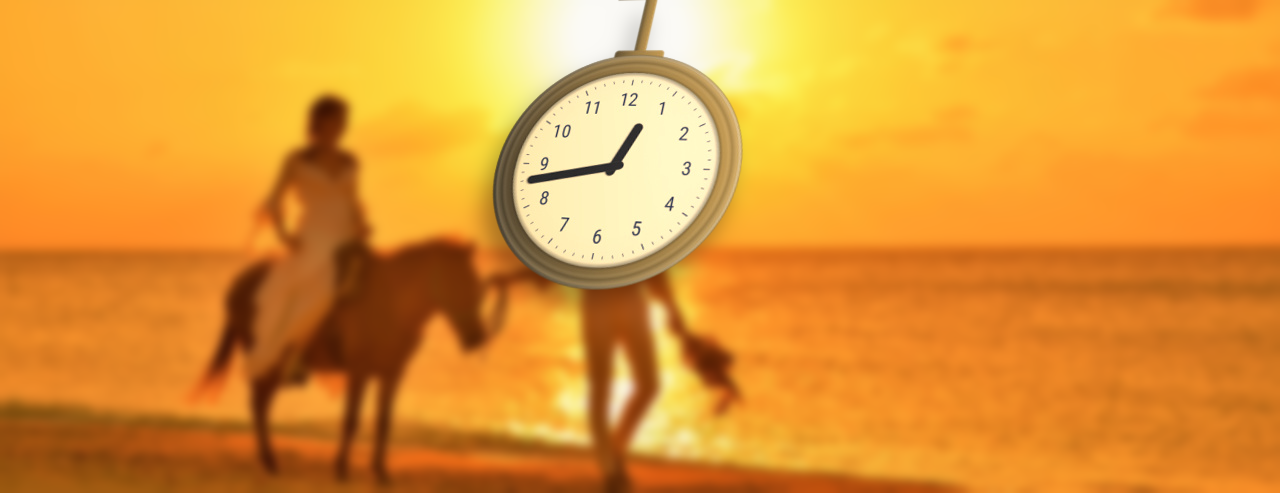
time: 12:43
